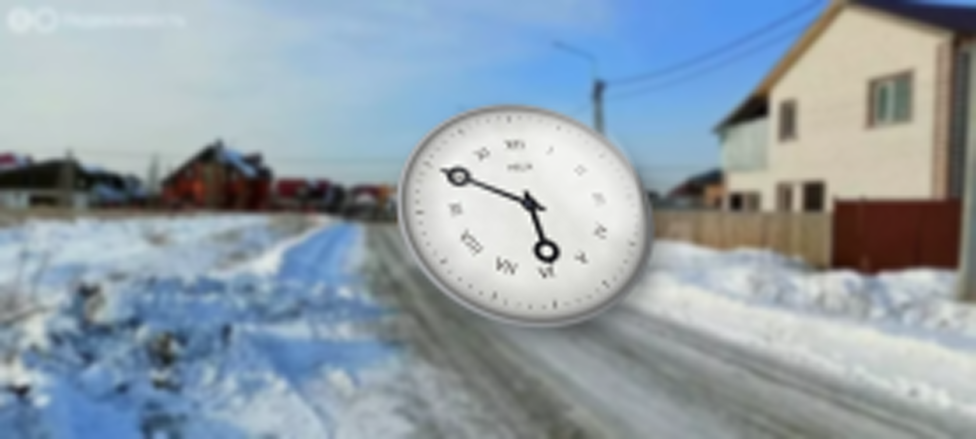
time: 5:50
